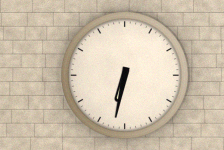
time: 6:32
